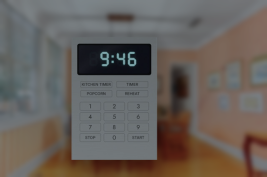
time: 9:46
